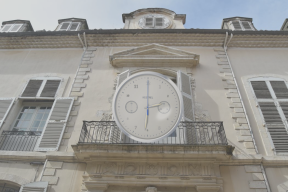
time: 2:31
